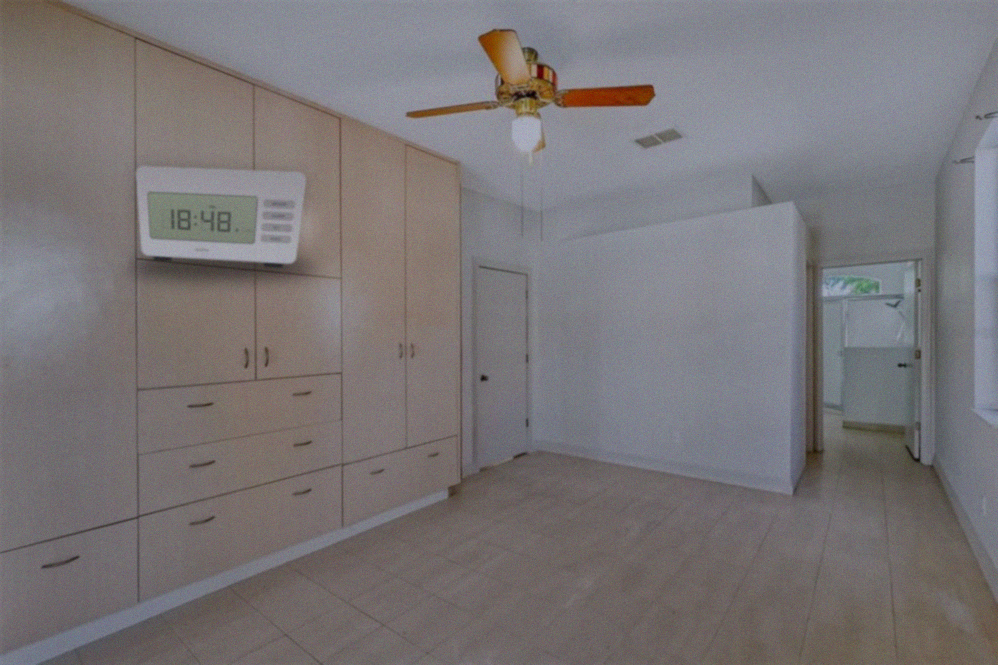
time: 18:48
